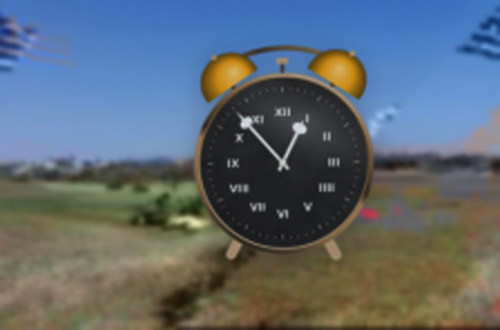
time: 12:53
